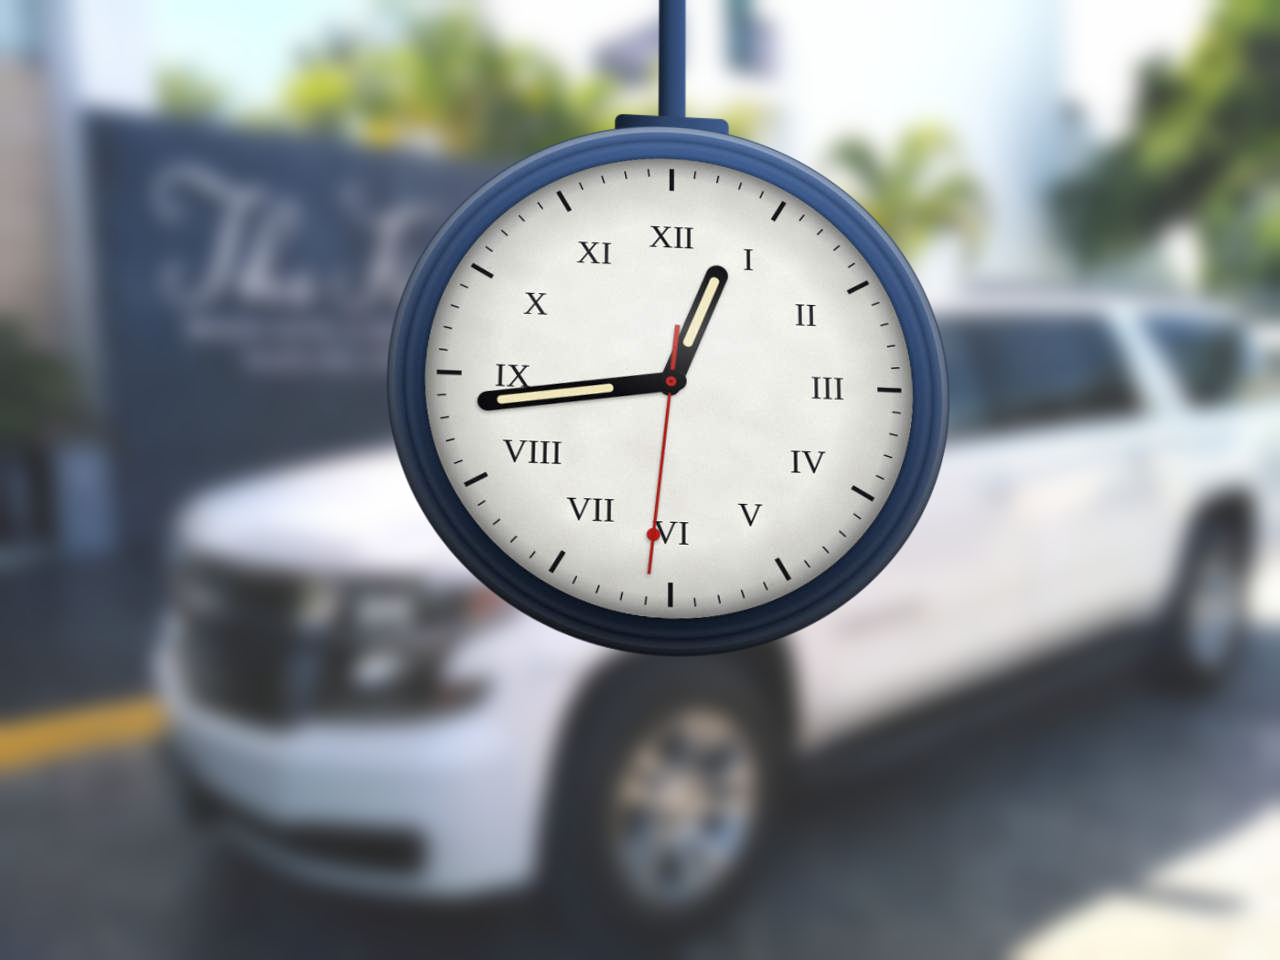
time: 12:43:31
